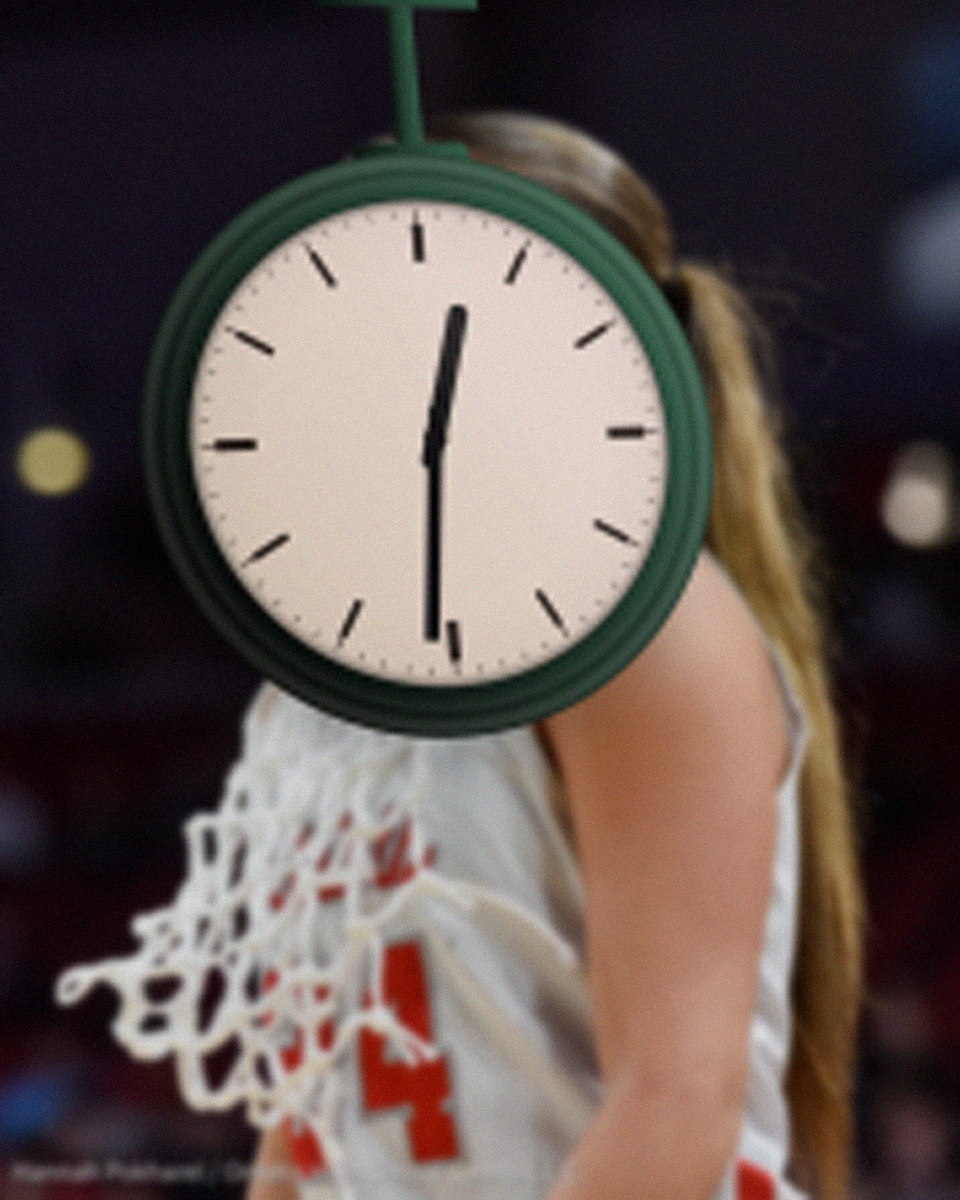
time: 12:31
